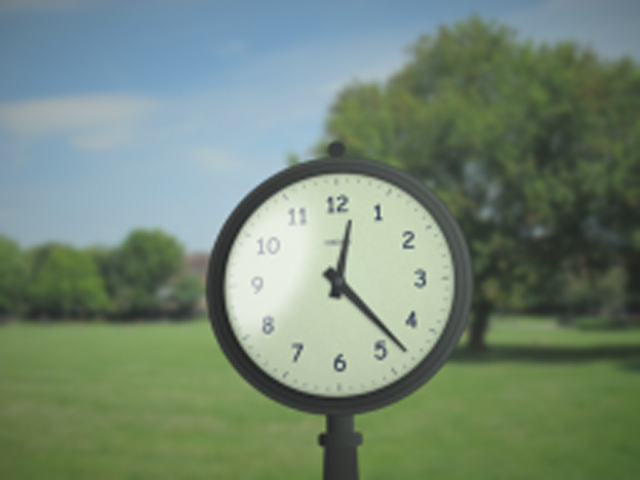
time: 12:23
